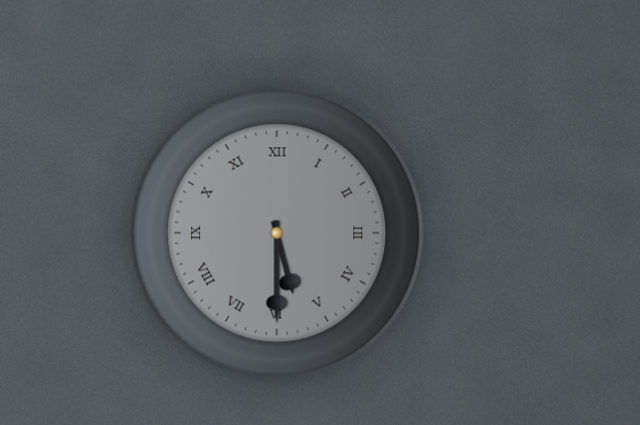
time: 5:30
